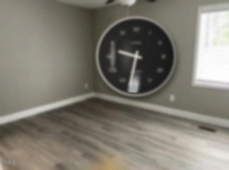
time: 9:32
